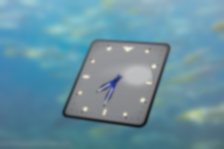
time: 7:31
